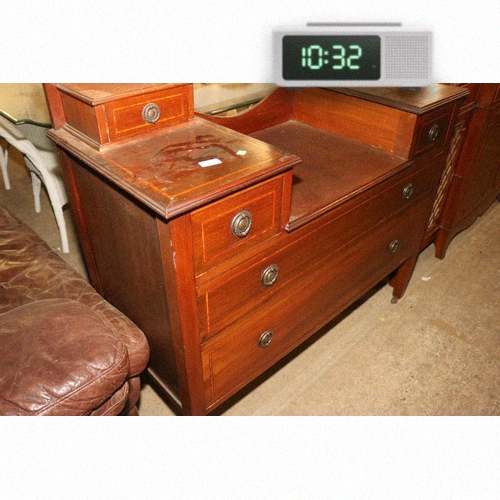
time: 10:32
